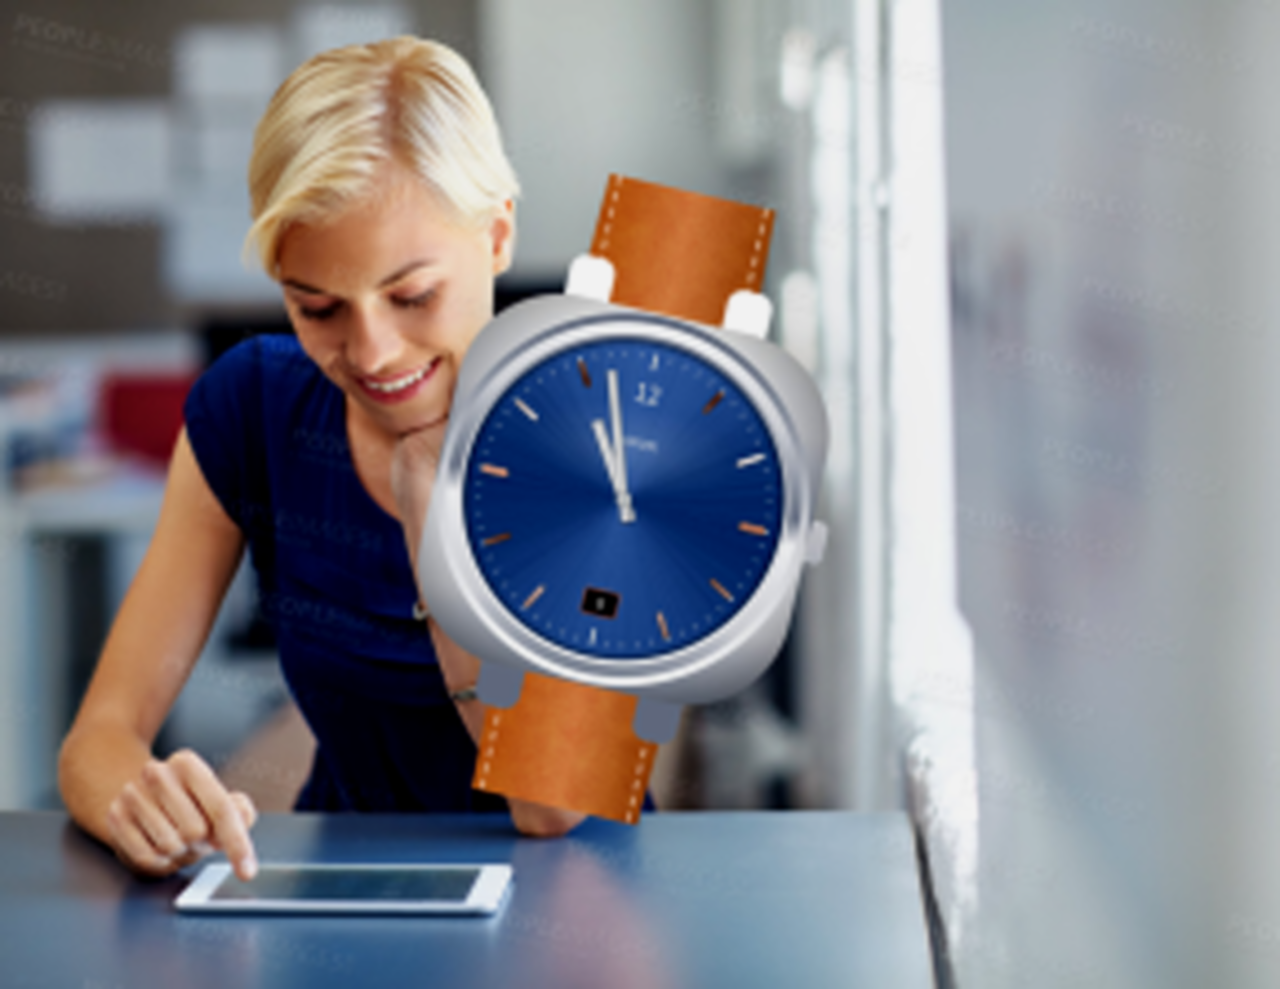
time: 10:57
